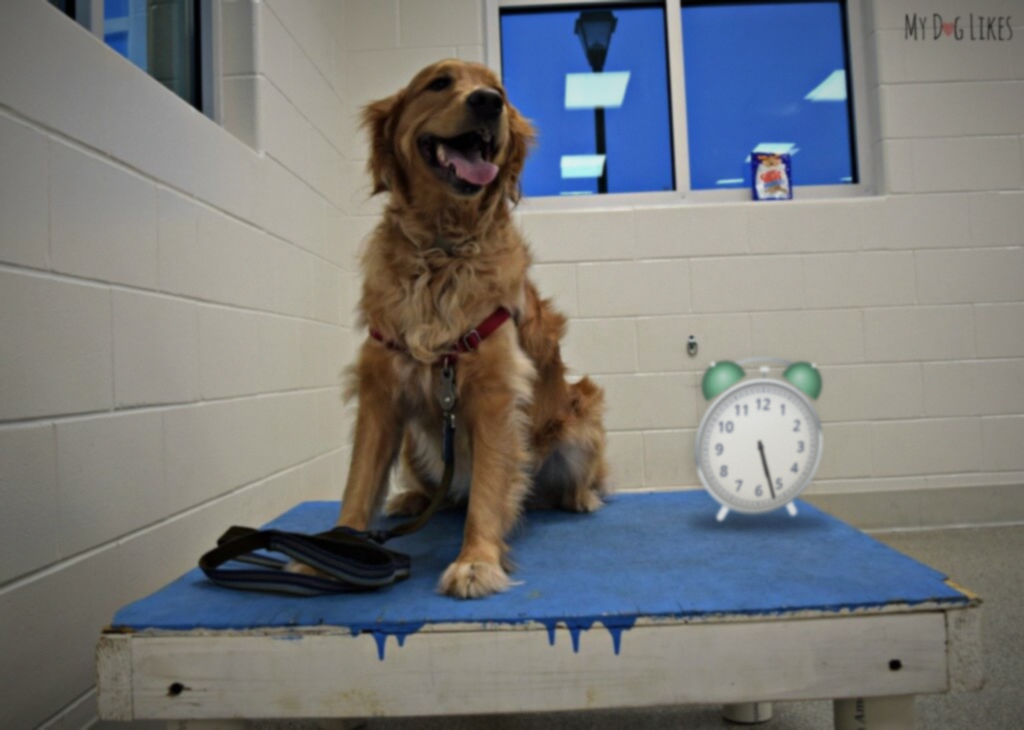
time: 5:27
